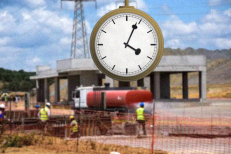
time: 4:04
